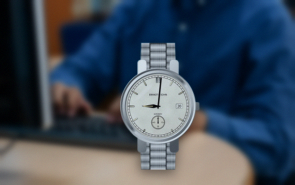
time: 9:01
